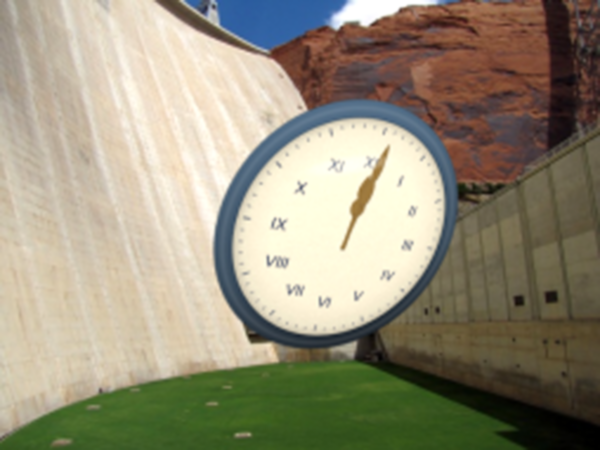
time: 12:01
